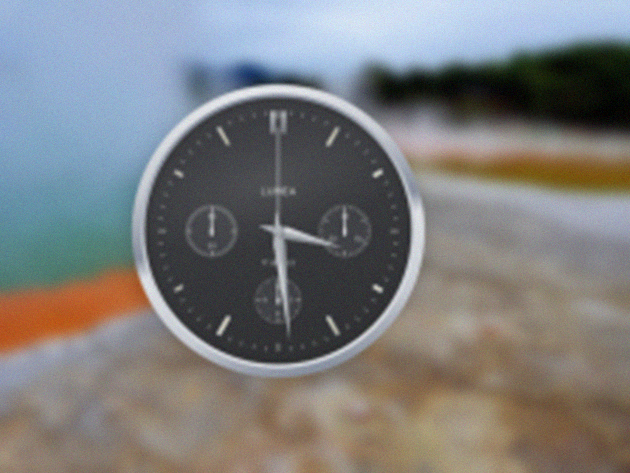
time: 3:29
